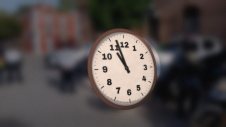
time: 10:57
